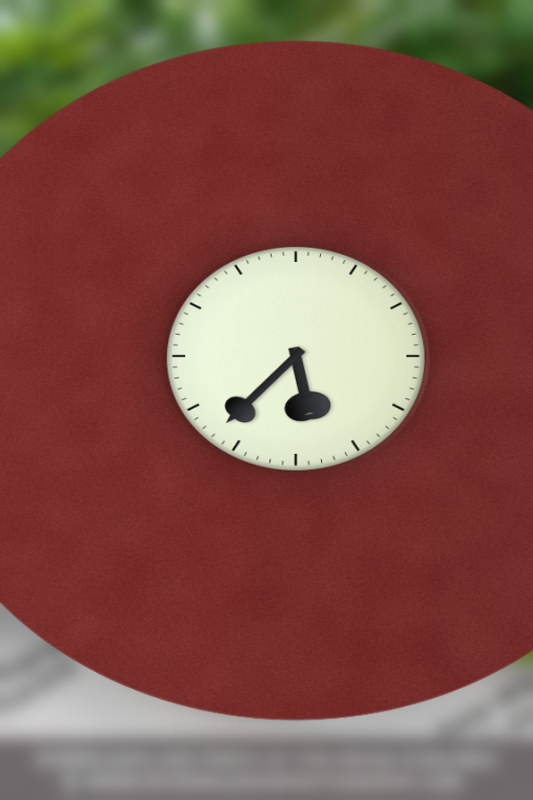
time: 5:37
